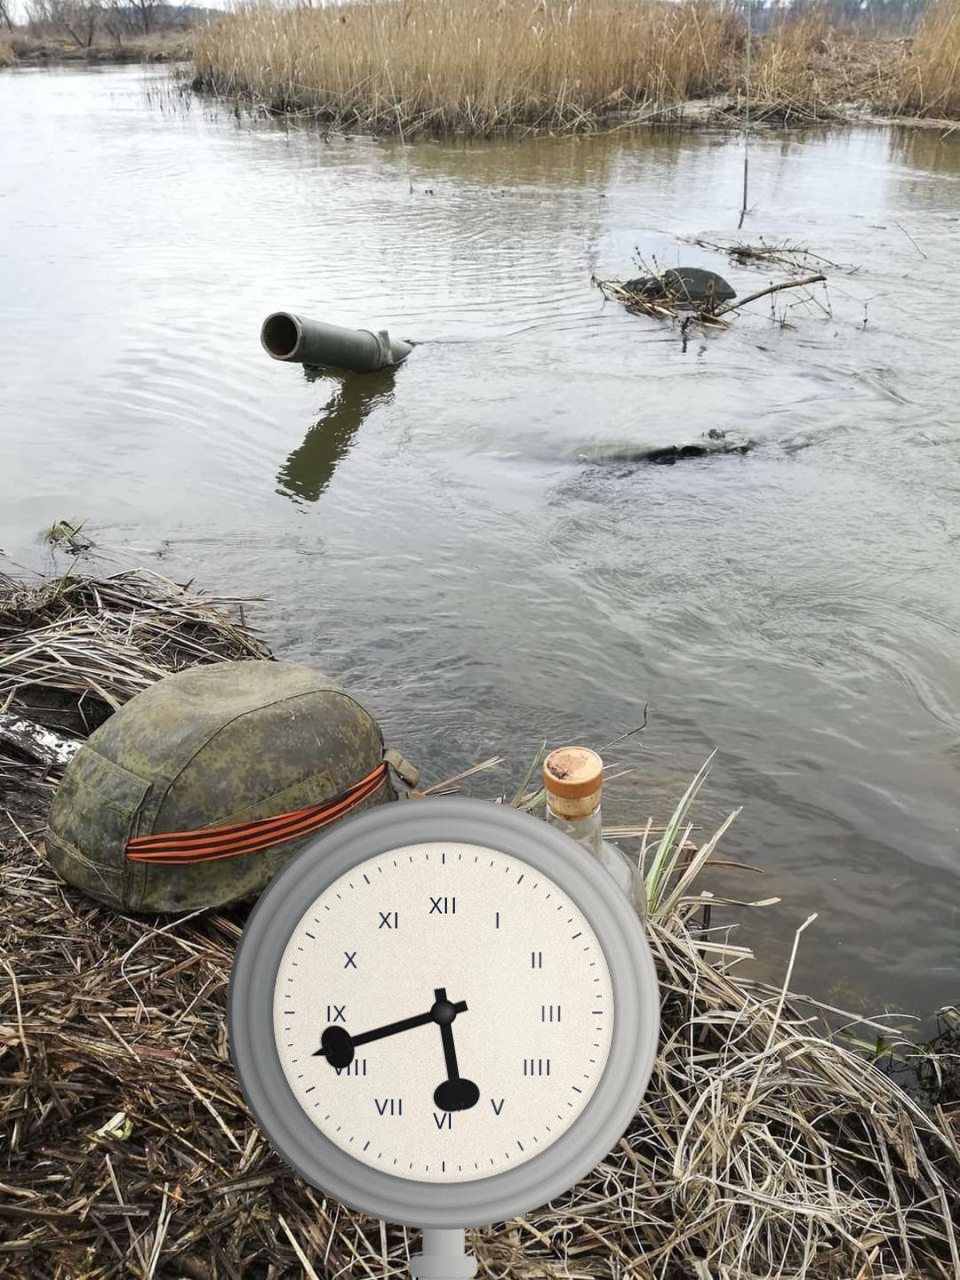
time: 5:42
